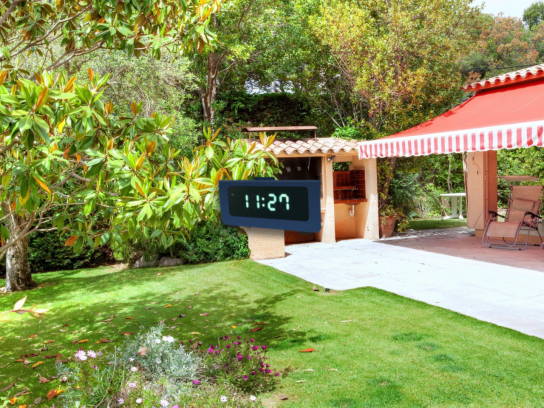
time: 11:27
